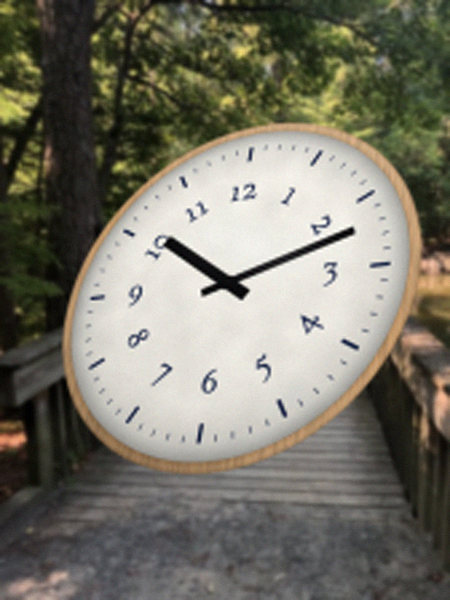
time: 10:12
